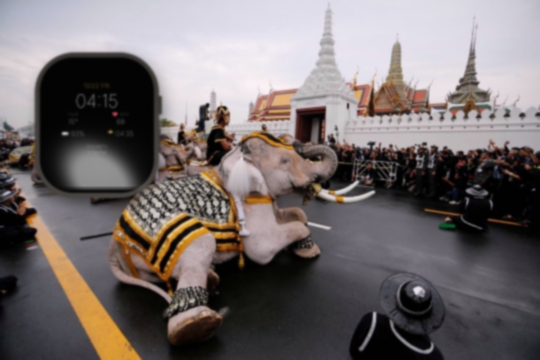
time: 4:15
